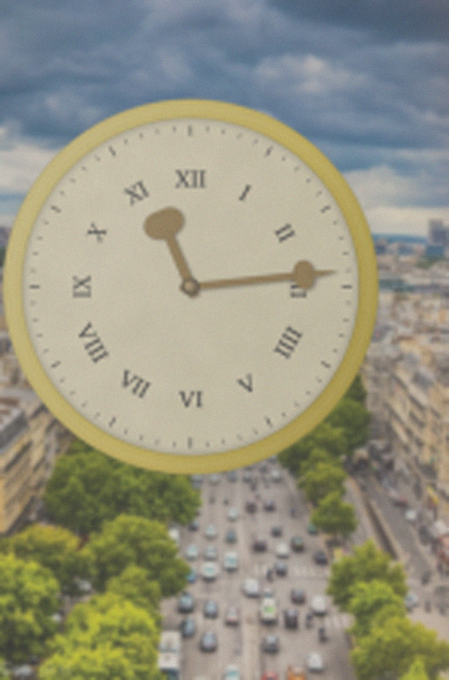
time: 11:14
